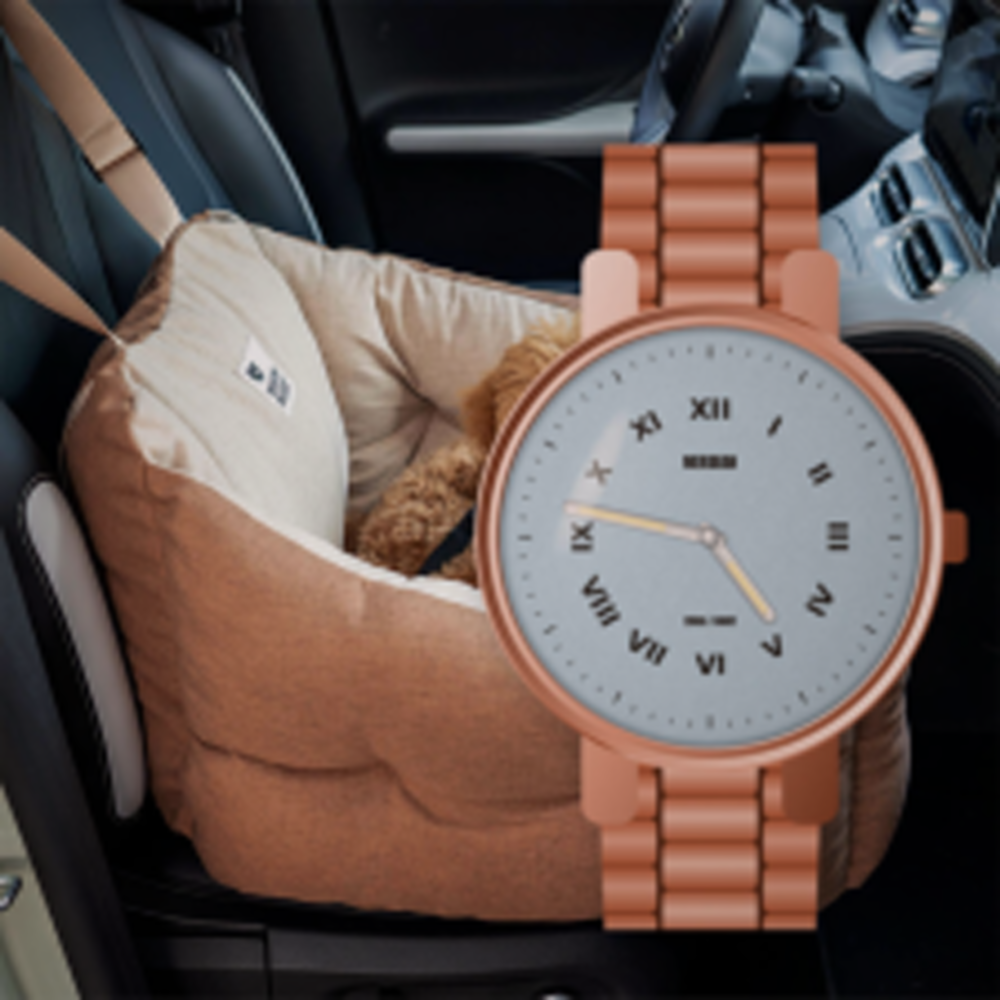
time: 4:47
